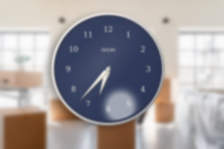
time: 6:37
